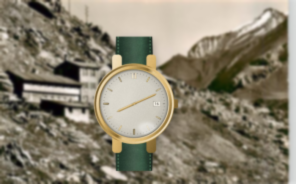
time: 8:11
